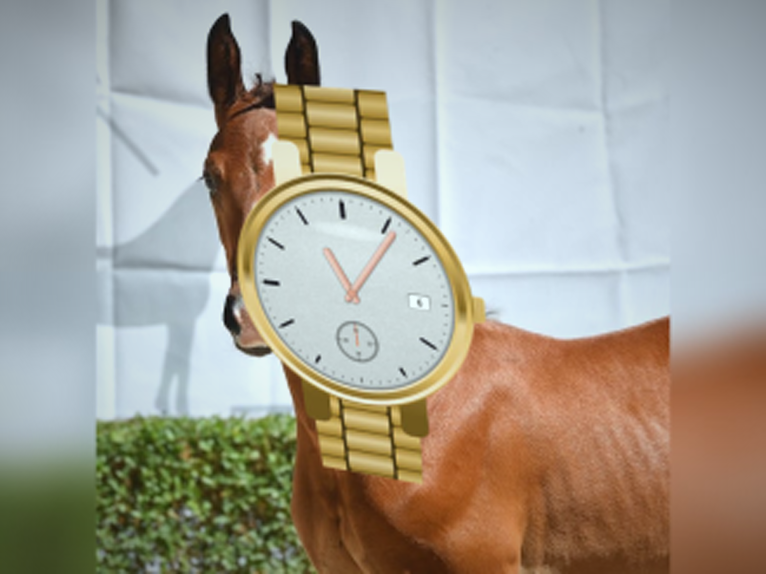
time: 11:06
